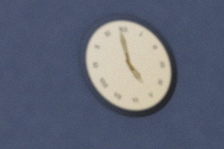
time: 4:59
